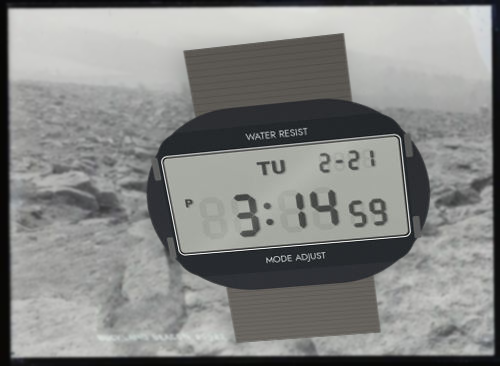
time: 3:14:59
